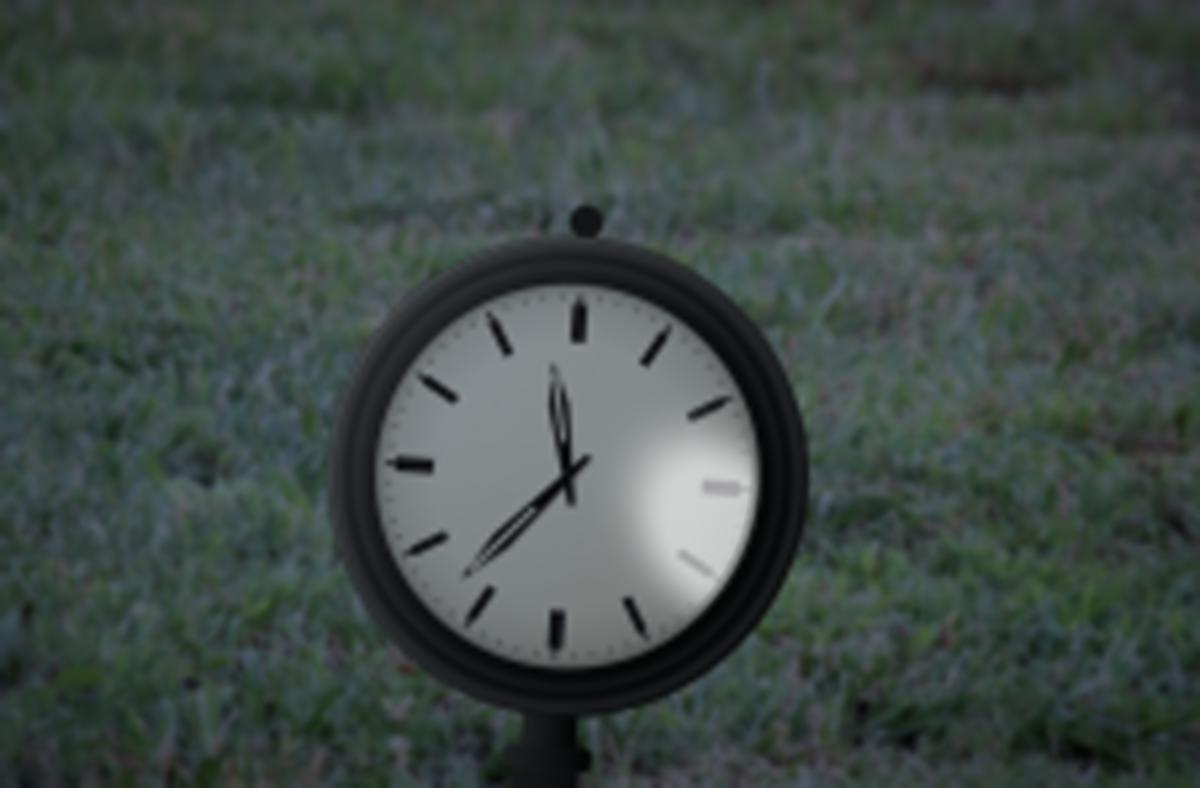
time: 11:37
